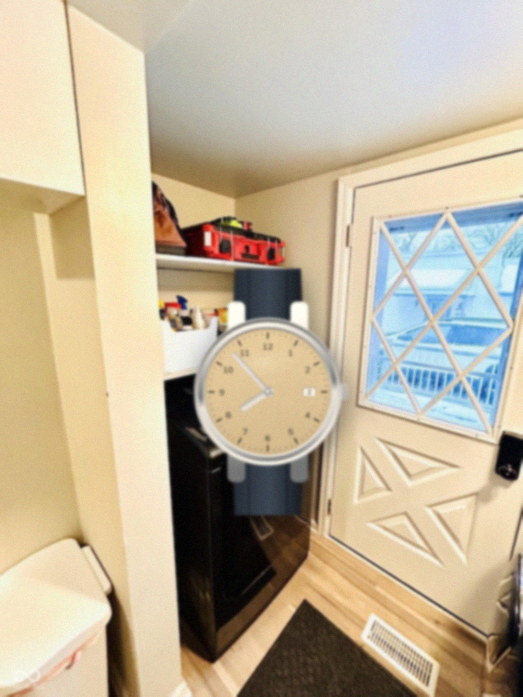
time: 7:53
